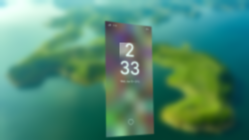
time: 2:33
